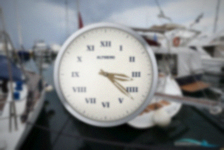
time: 3:22
